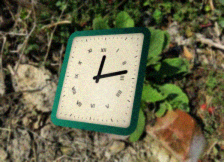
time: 12:13
